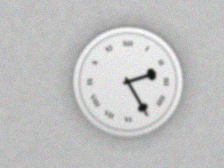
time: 2:25
